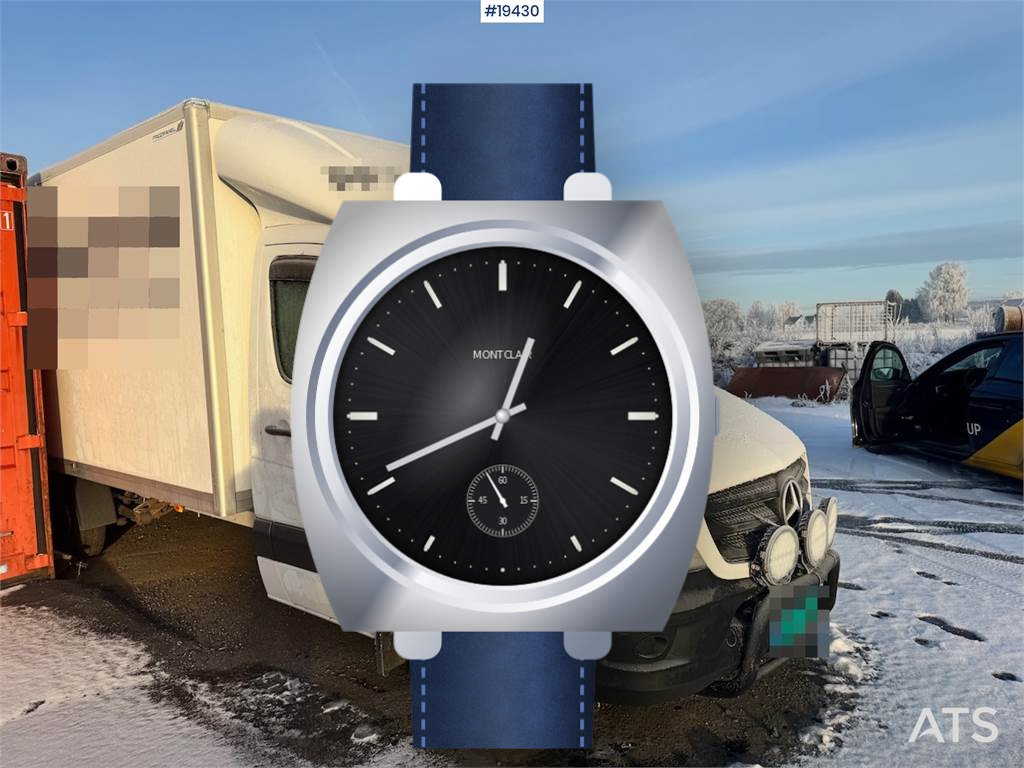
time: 12:40:55
